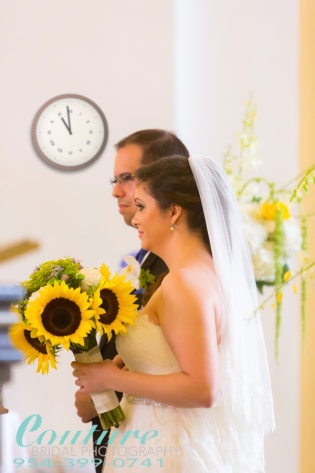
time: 10:59
